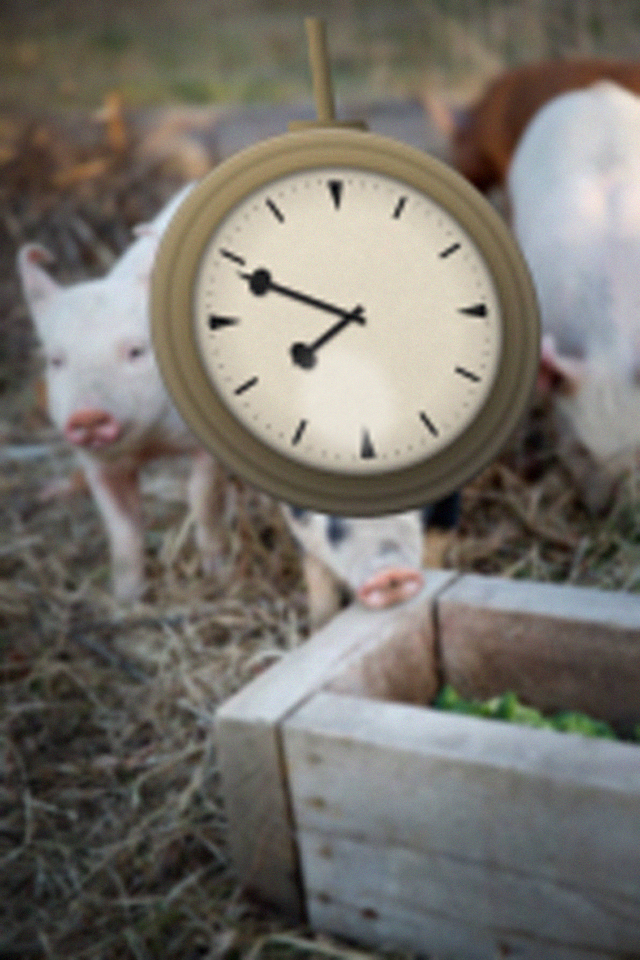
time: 7:49
